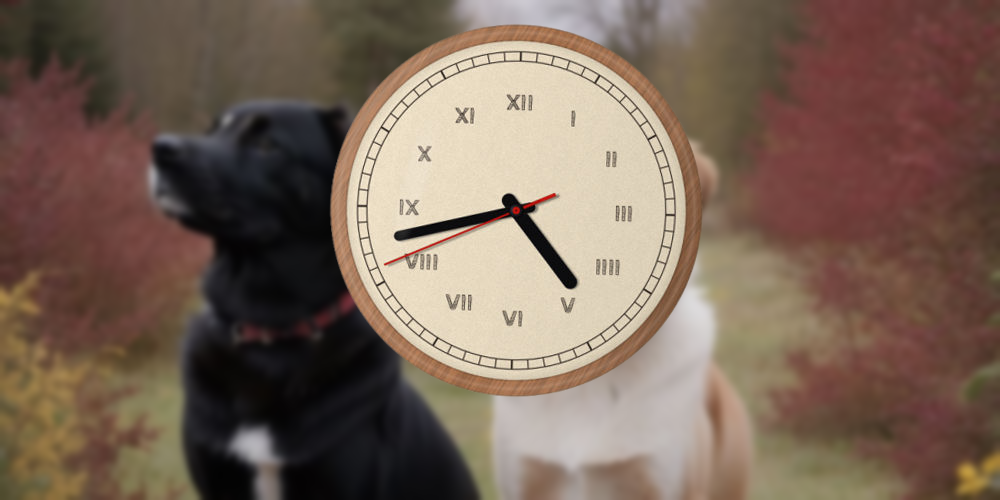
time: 4:42:41
